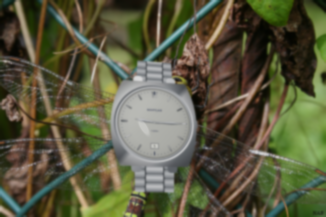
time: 9:15
